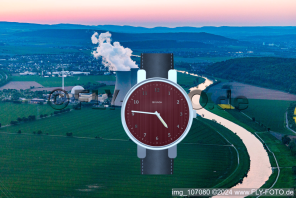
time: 4:46
